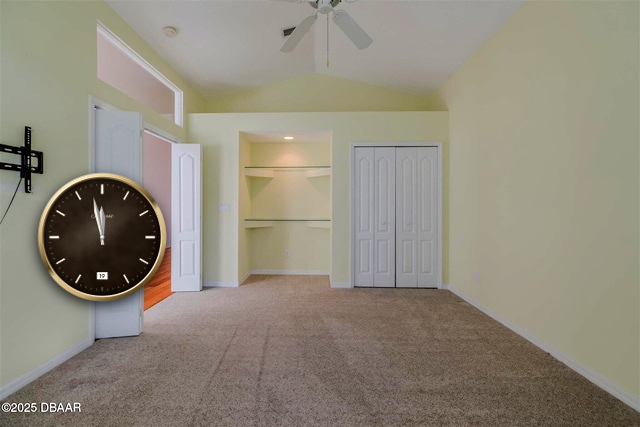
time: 11:58
